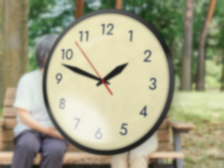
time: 1:47:53
